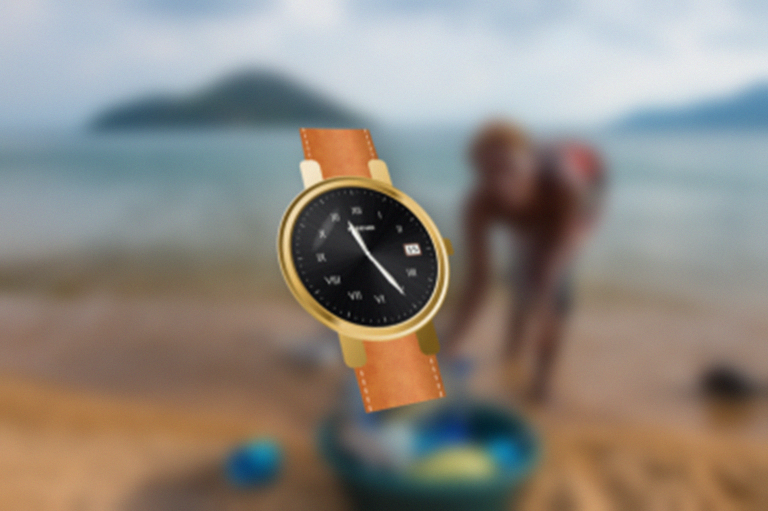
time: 11:25
